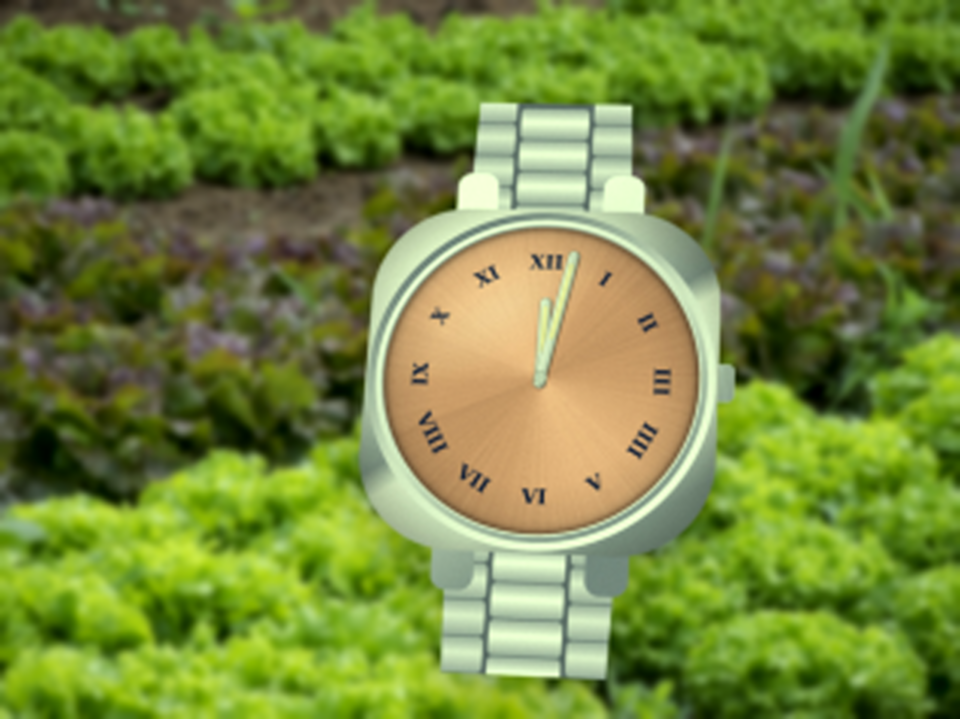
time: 12:02
